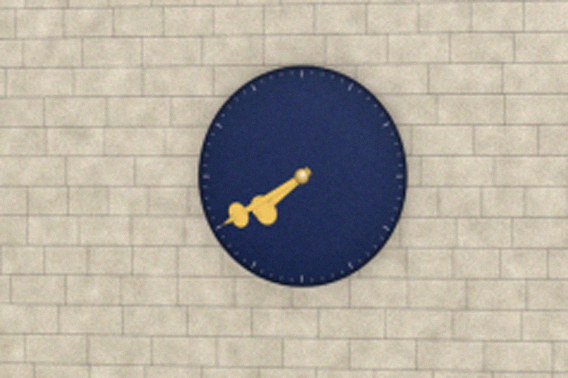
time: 7:40
